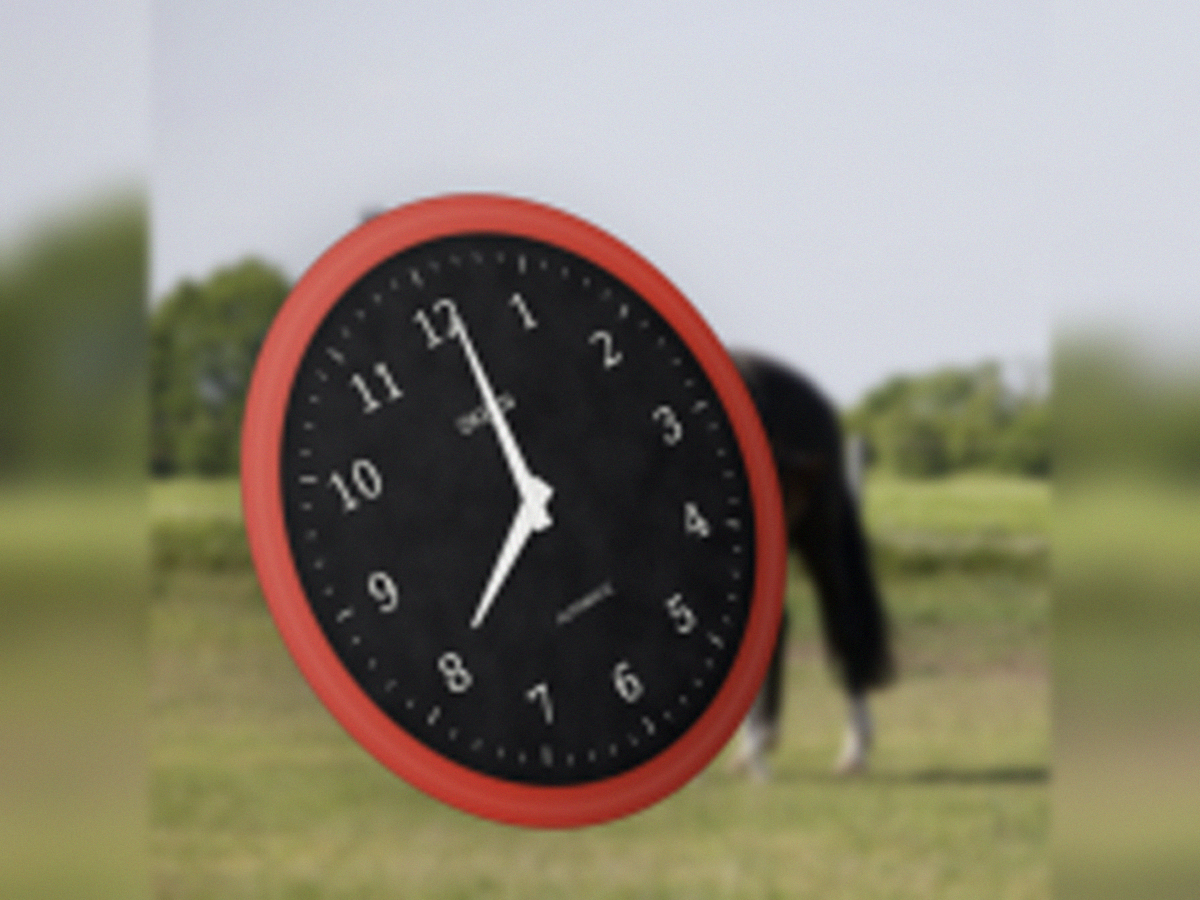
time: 8:01
